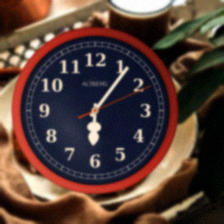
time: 6:06:11
